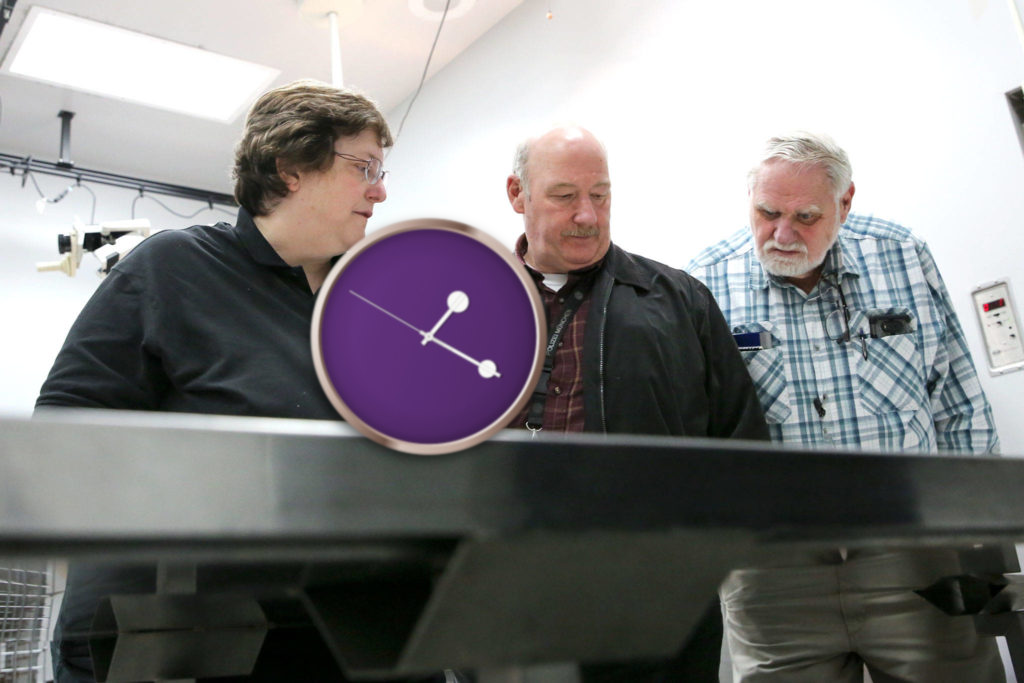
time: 1:19:50
